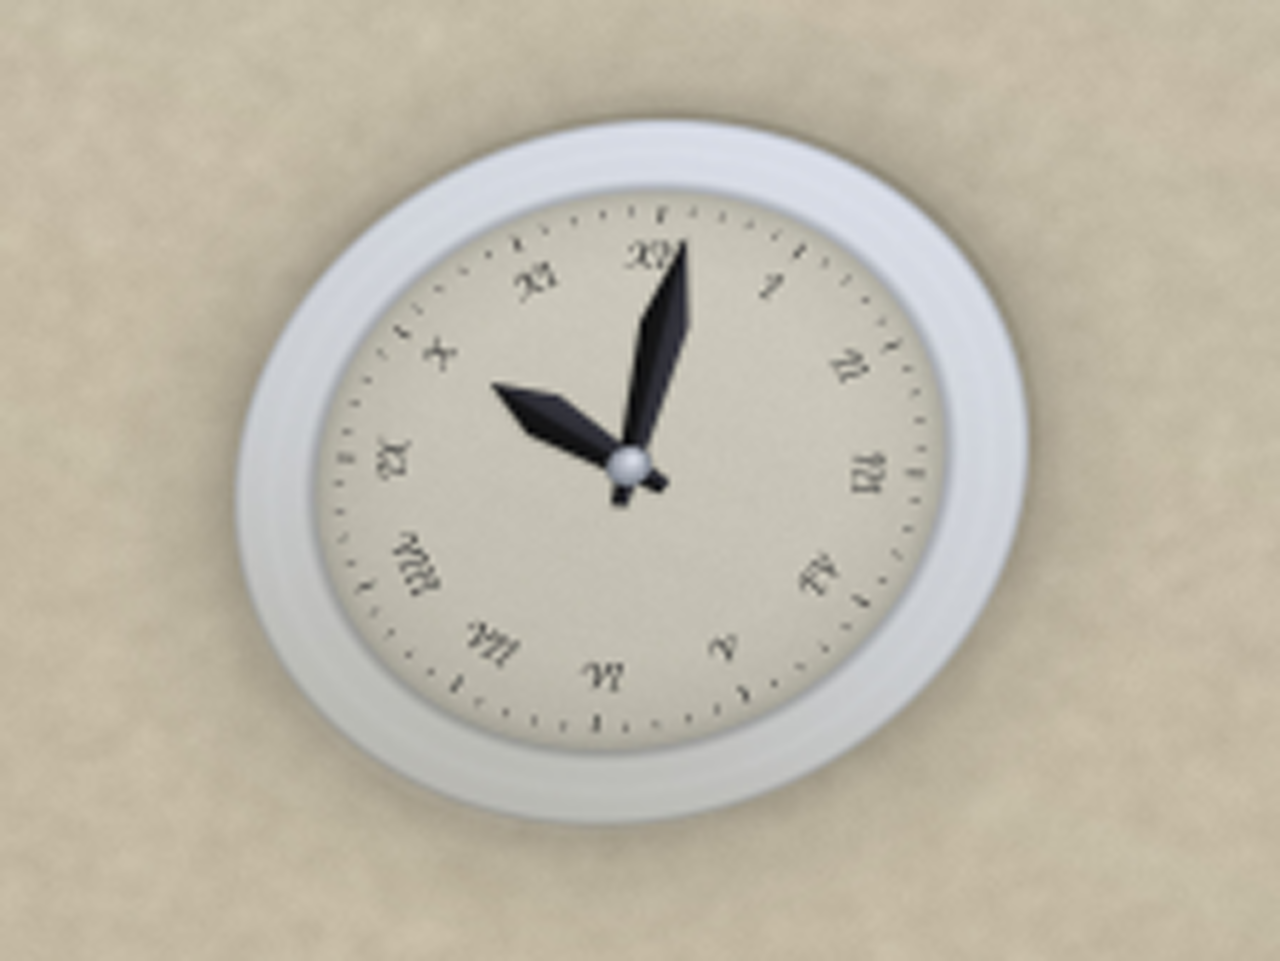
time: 10:01
